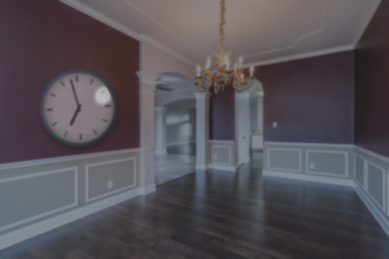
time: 6:58
